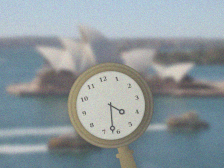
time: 4:32
